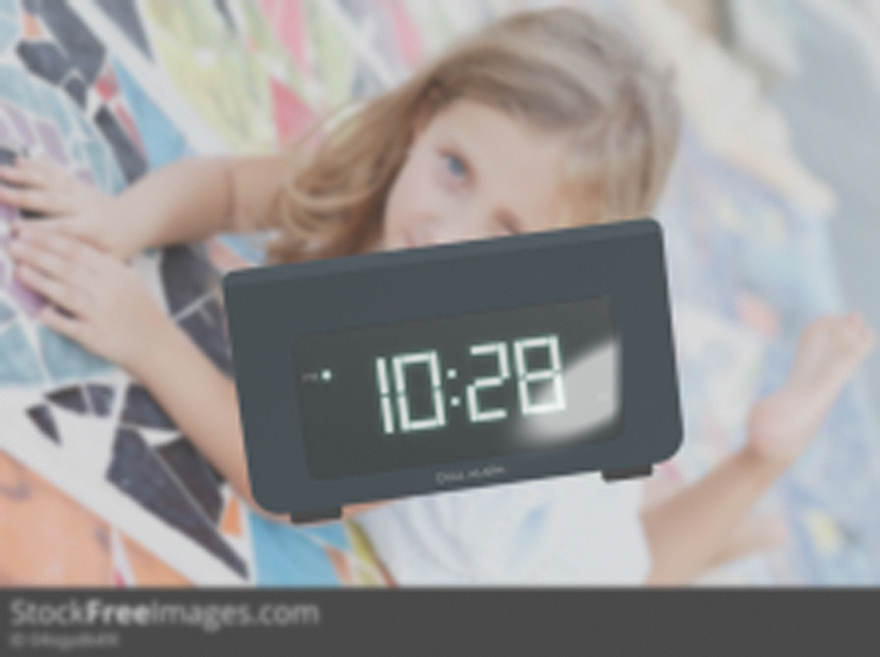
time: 10:28
